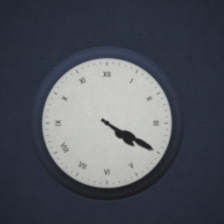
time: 4:20
